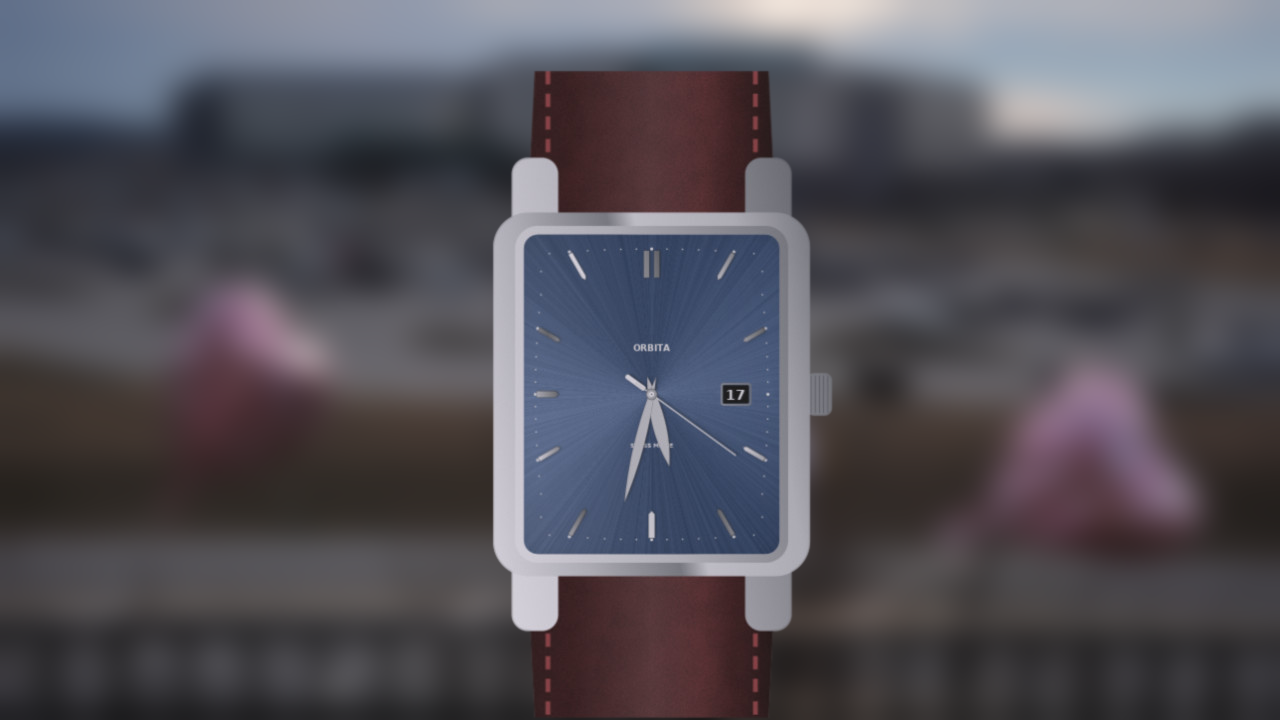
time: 5:32:21
